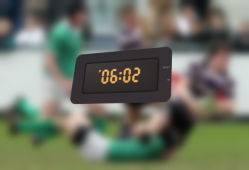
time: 6:02
